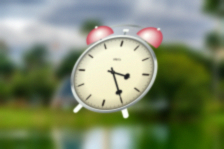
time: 3:25
